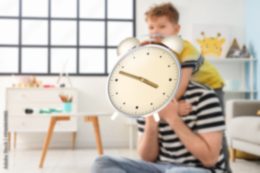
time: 3:48
